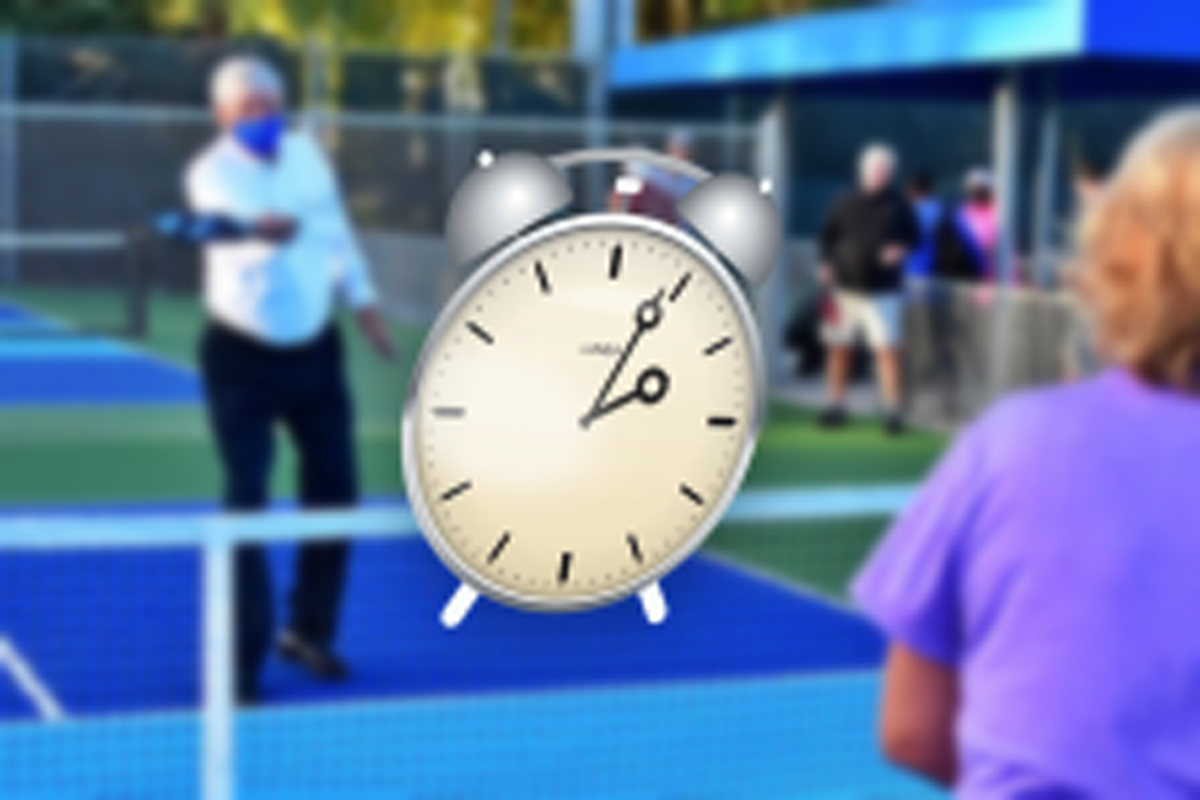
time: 2:04
